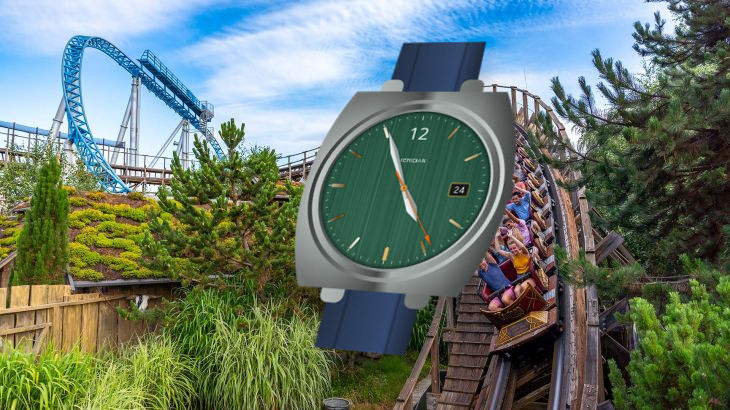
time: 4:55:24
